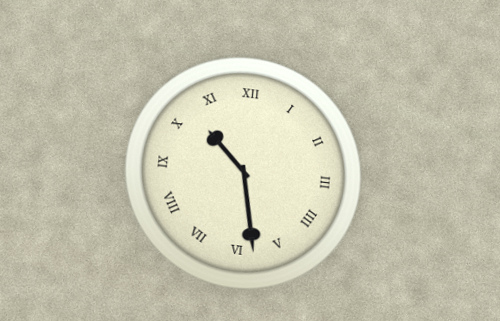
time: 10:28
